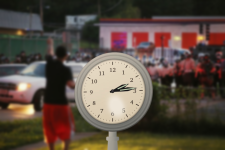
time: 2:14
